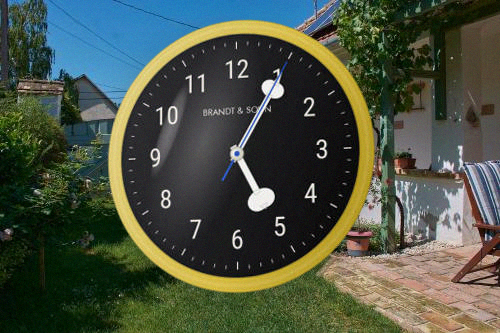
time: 5:05:05
